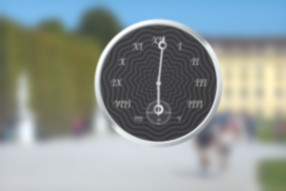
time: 6:01
